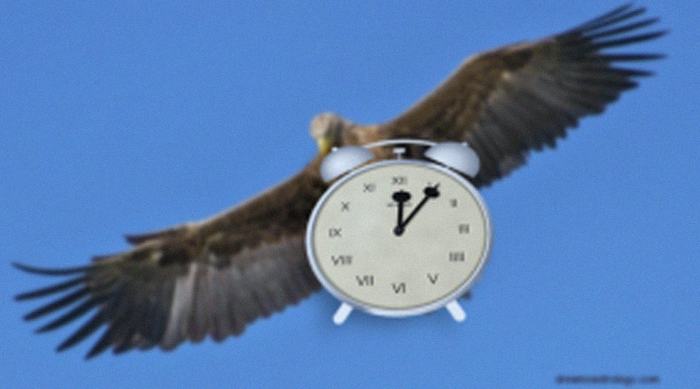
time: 12:06
